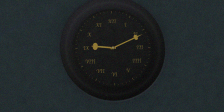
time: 9:11
